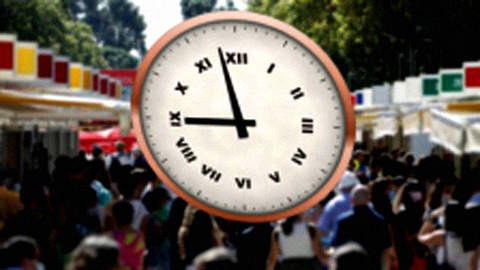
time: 8:58
